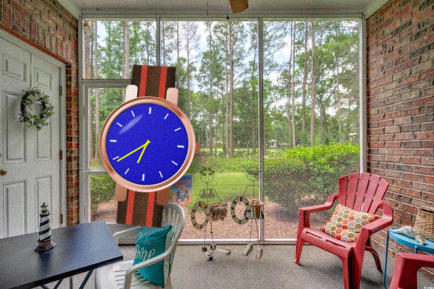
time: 6:39
